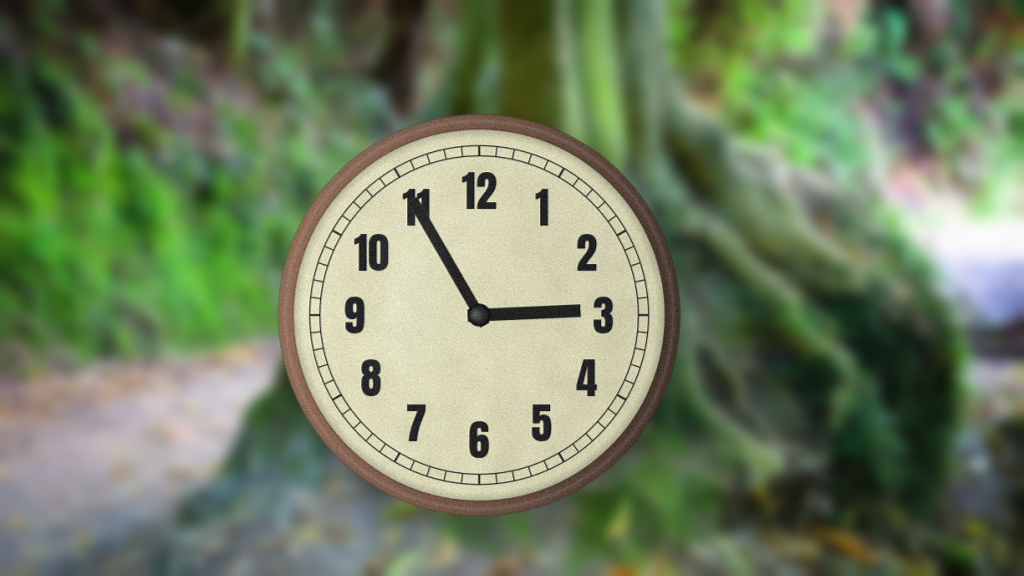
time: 2:55
